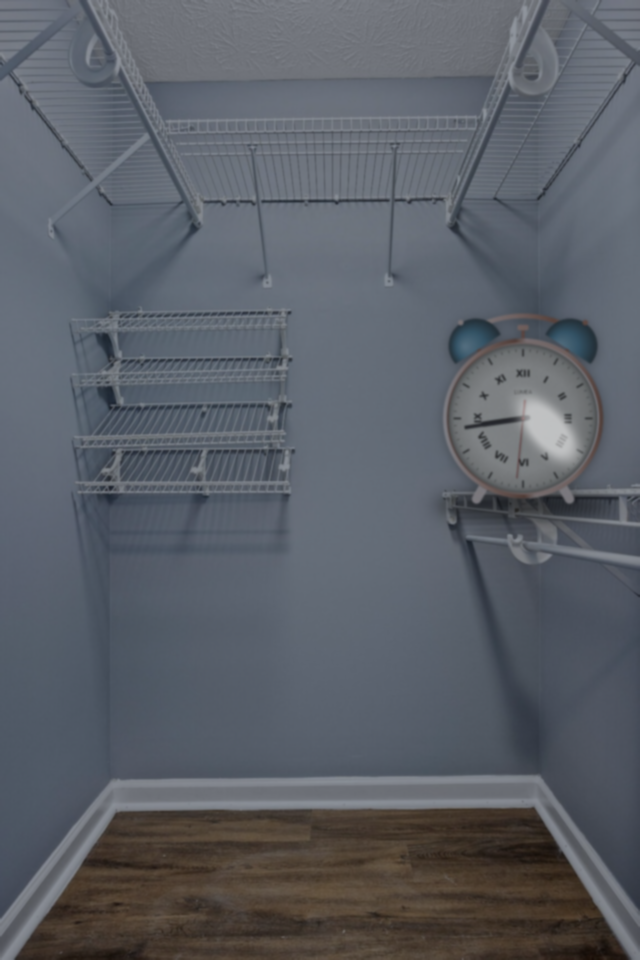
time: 8:43:31
